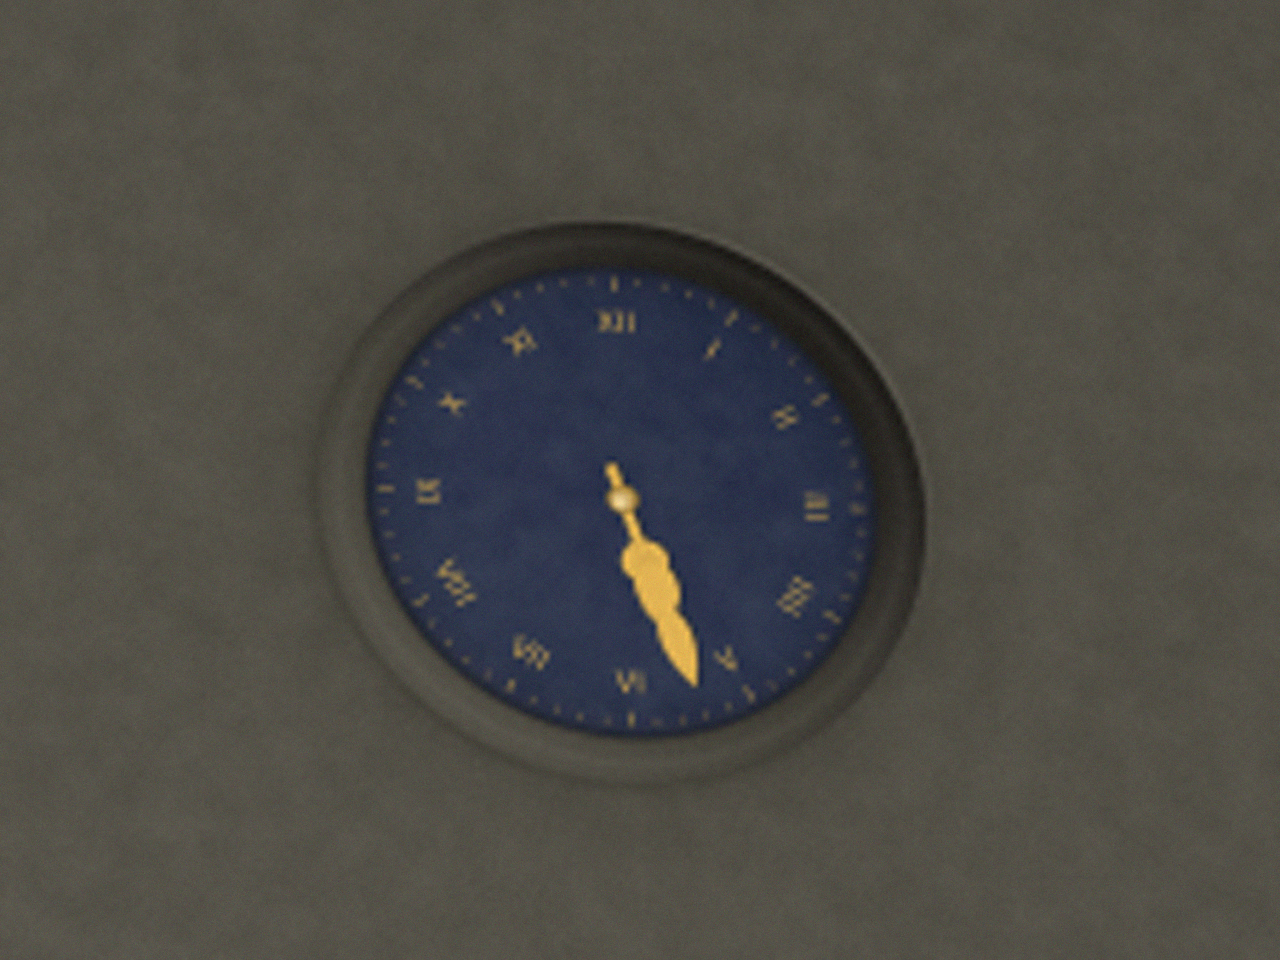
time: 5:27
